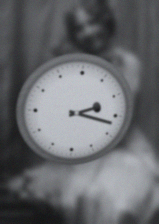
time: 2:17
